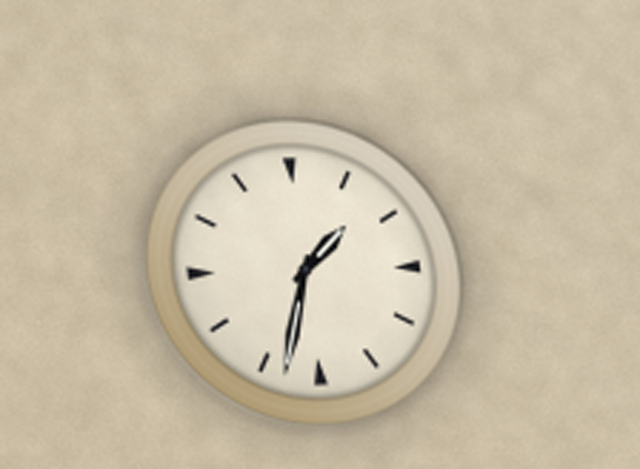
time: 1:33
